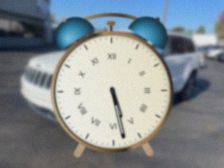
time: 5:28
